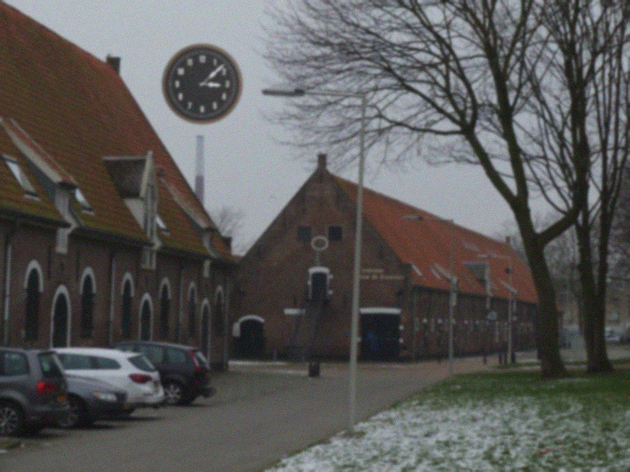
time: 3:08
